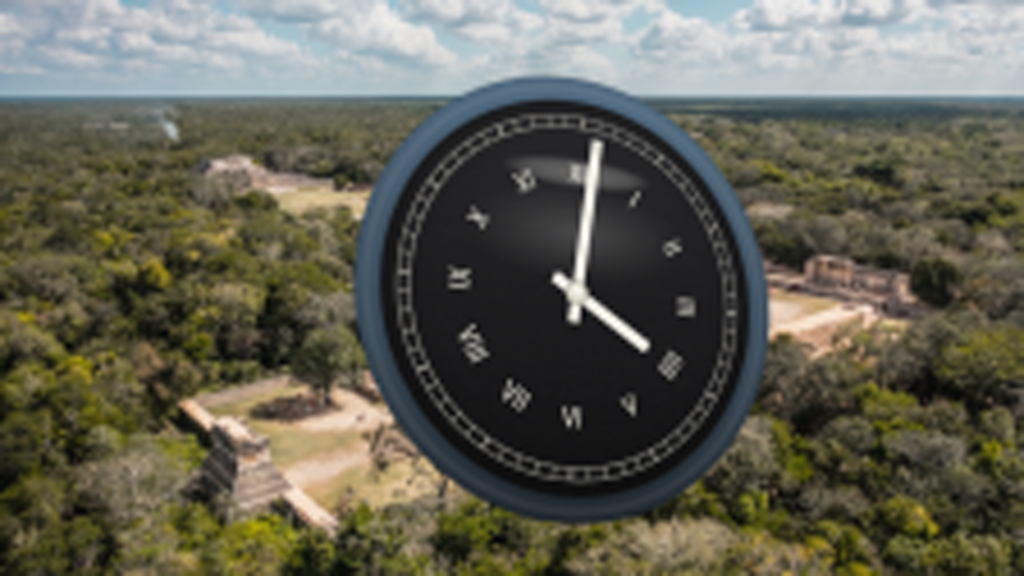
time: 4:01
